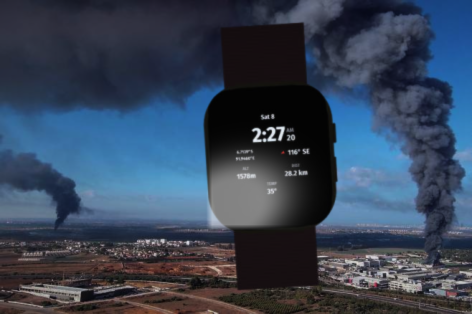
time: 2:27
